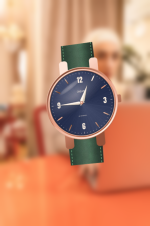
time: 12:45
